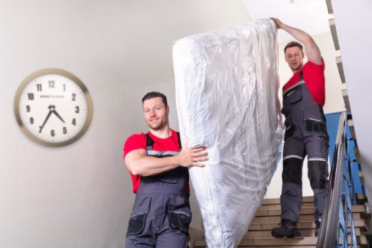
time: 4:35
